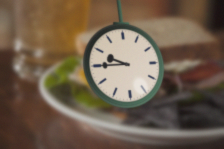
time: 9:45
